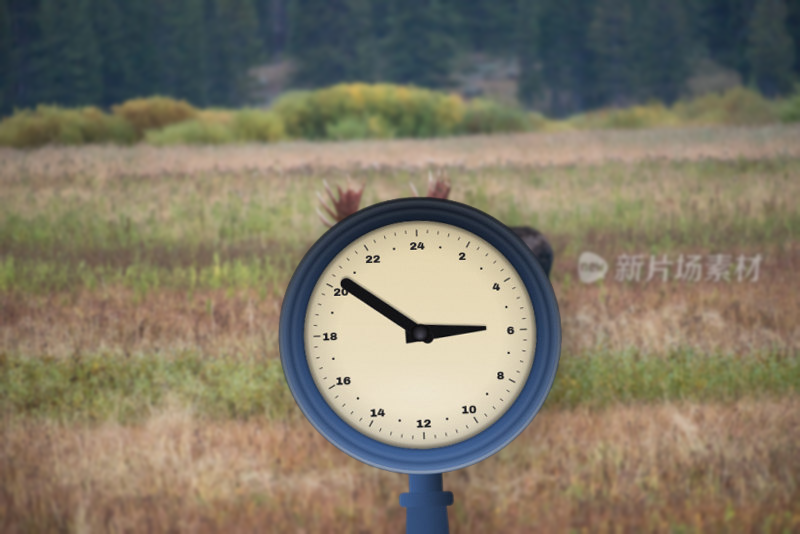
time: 5:51
